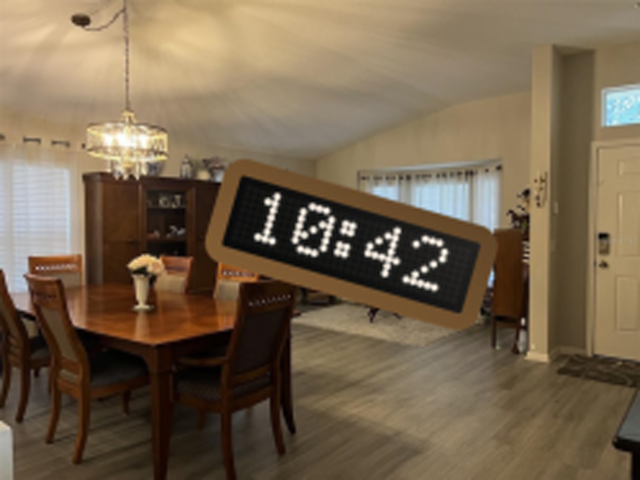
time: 10:42
